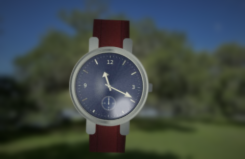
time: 11:19
